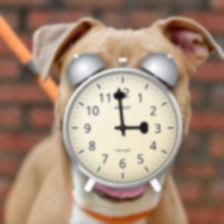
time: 2:59
